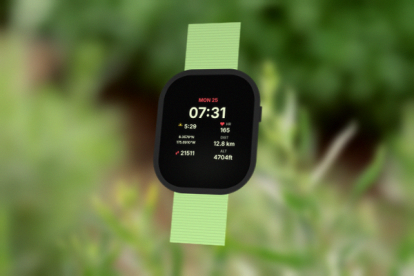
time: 7:31
